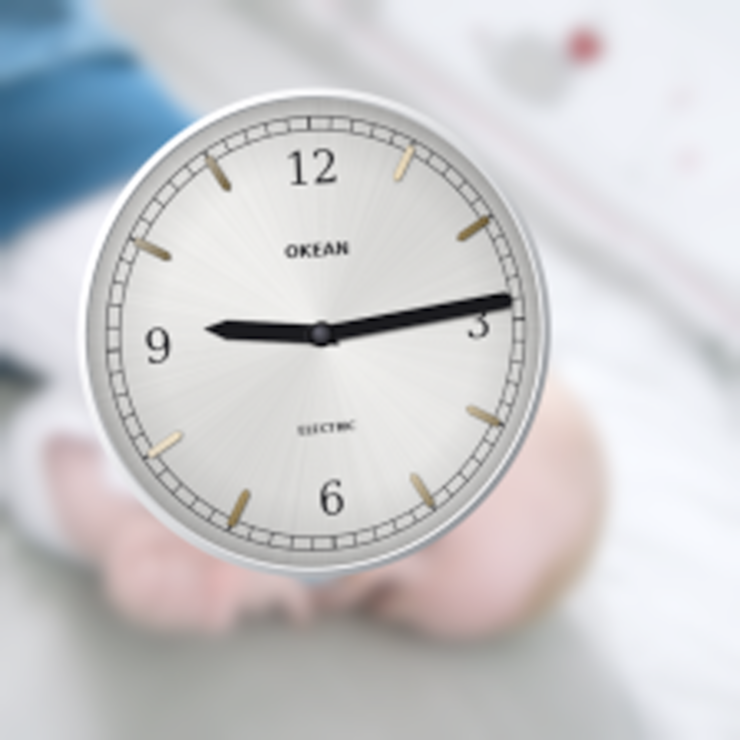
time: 9:14
